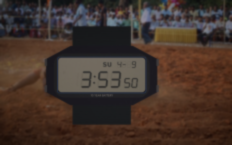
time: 3:53:50
